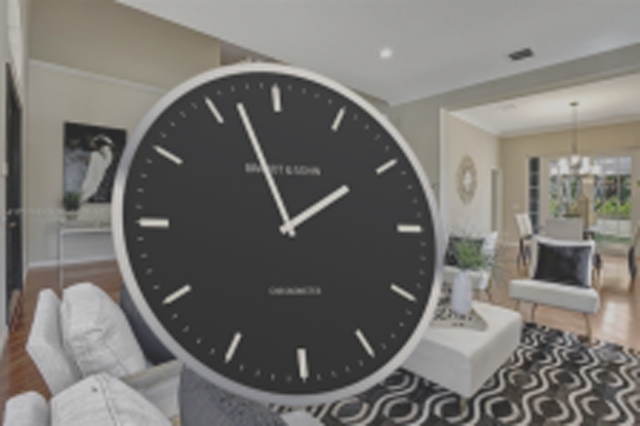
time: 1:57
